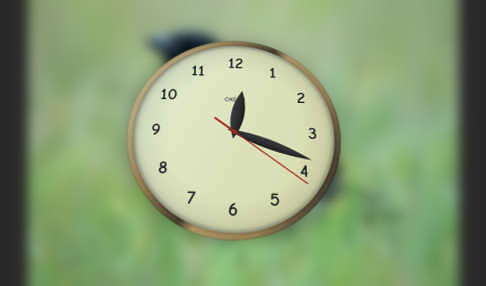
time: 12:18:21
